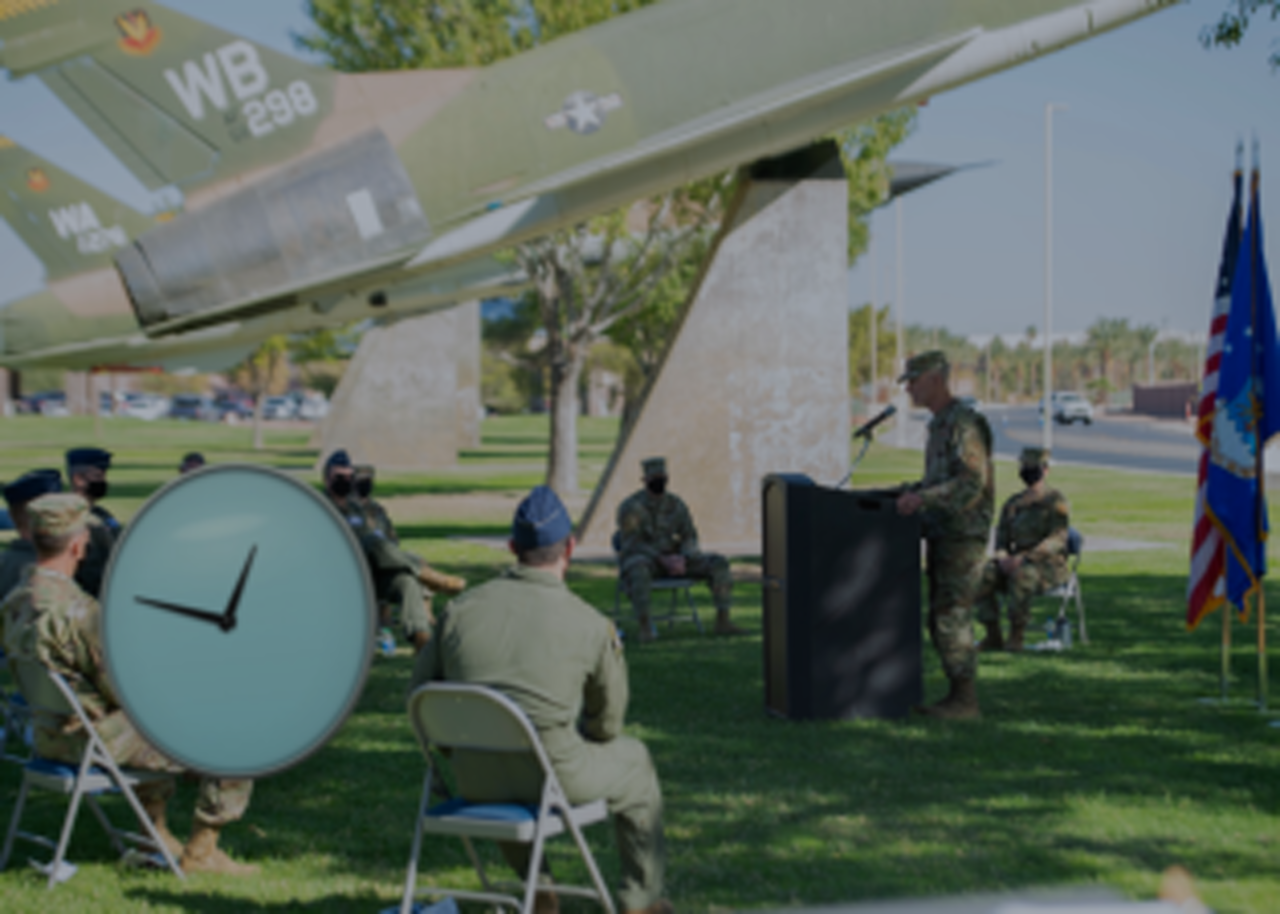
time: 12:47
